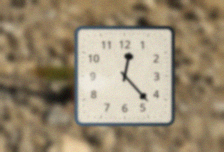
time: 12:23
